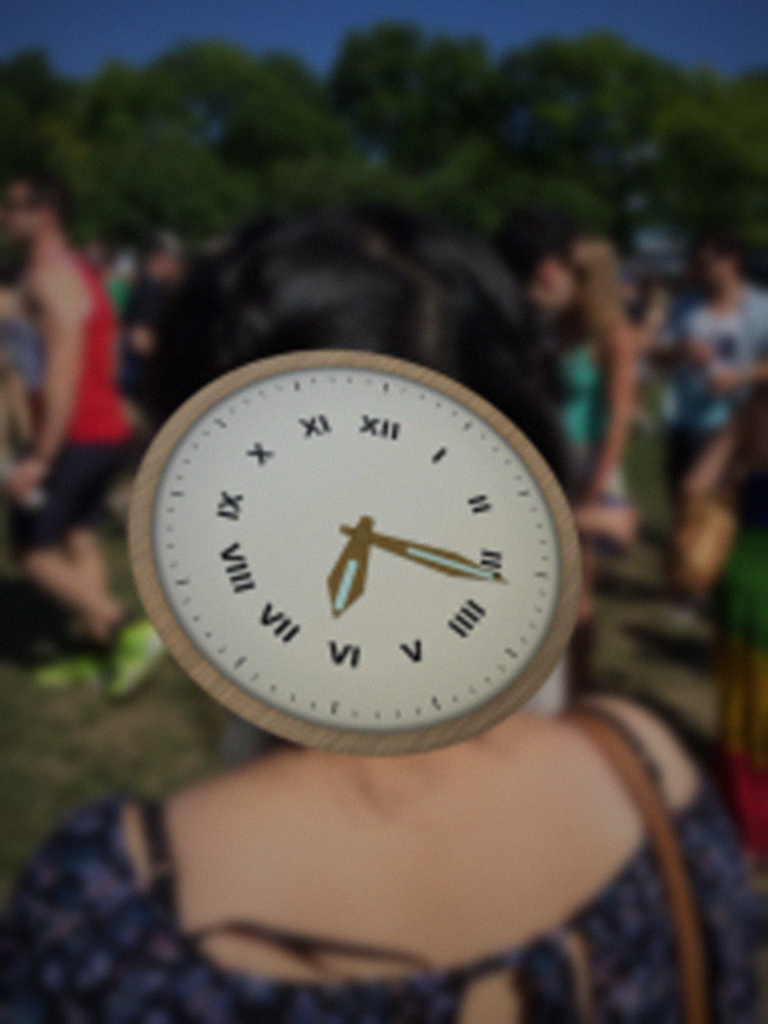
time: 6:16
